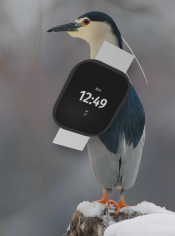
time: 12:49
